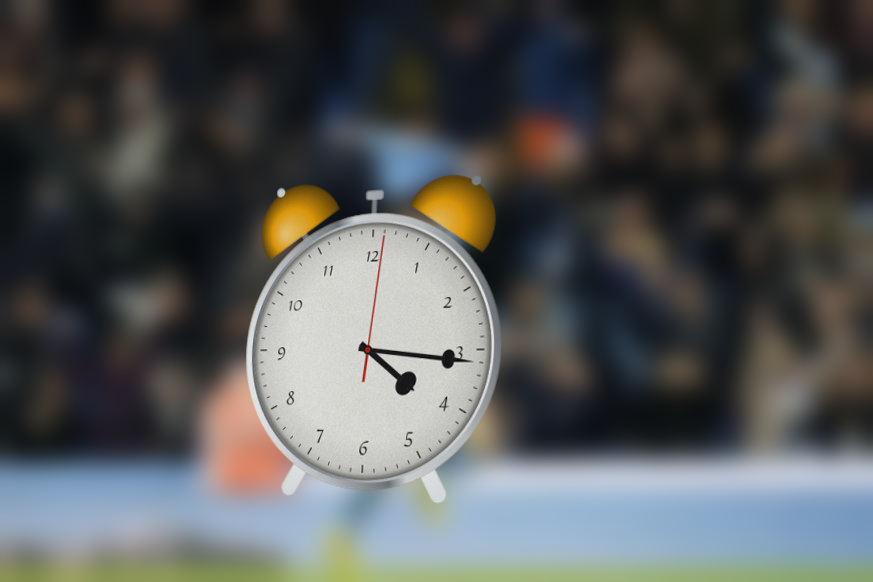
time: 4:16:01
